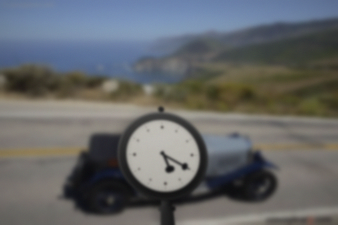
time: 5:20
